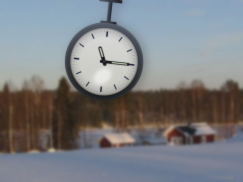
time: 11:15
